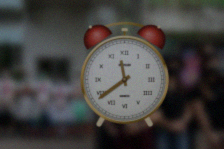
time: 11:39
